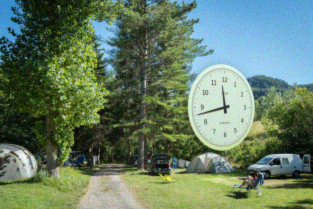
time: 11:43
